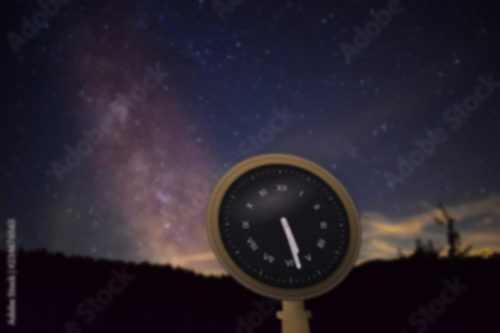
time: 5:28
